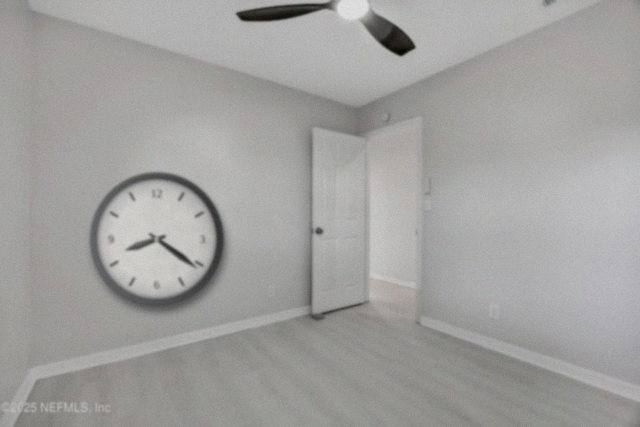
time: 8:21
